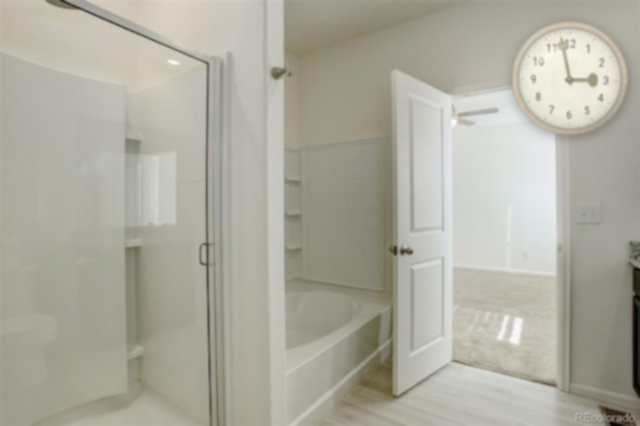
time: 2:58
